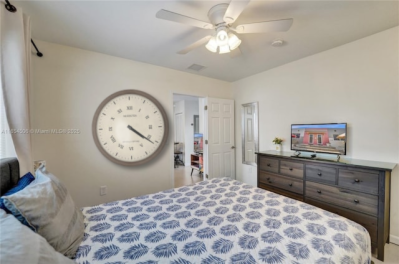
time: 4:21
